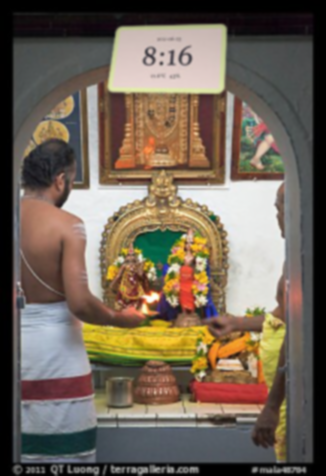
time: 8:16
